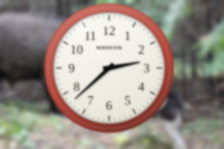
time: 2:38
